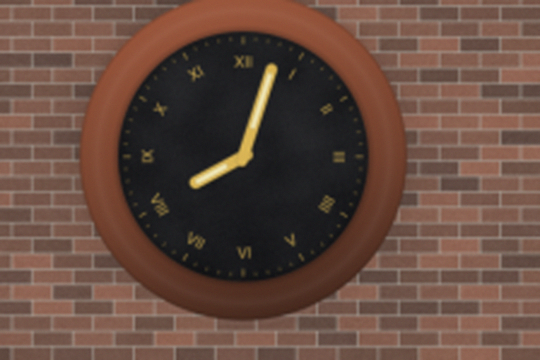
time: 8:03
